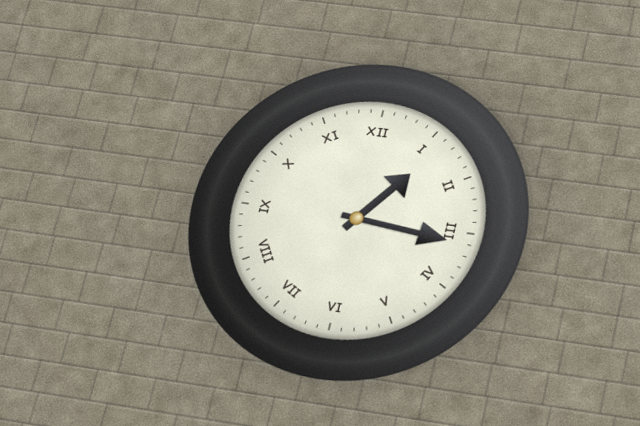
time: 1:16
